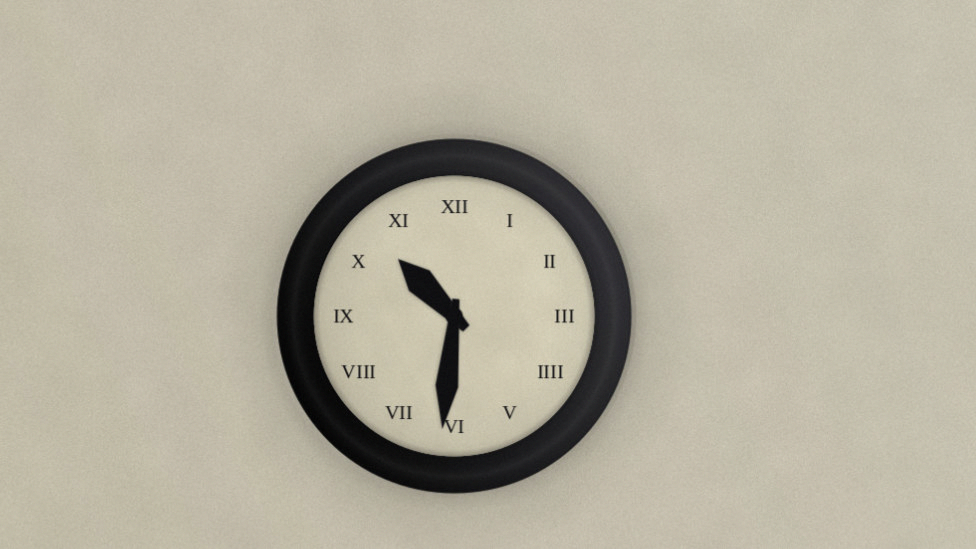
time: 10:31
